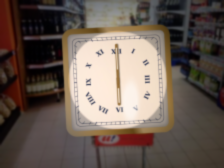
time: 6:00
